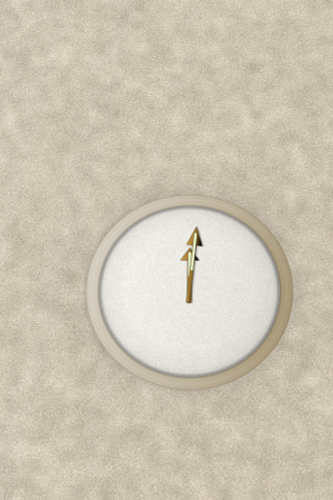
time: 12:01
